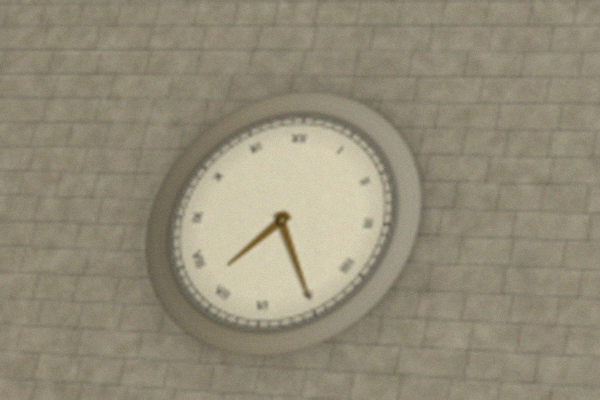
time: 7:25
